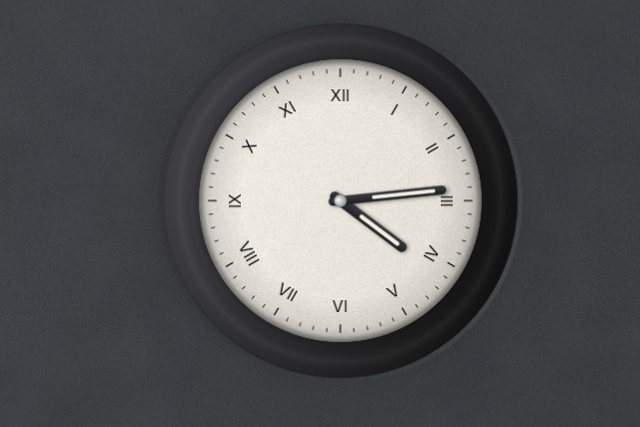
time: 4:14
